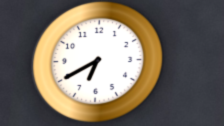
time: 6:40
